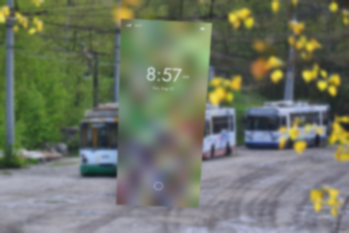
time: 8:57
